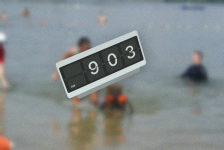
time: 9:03
